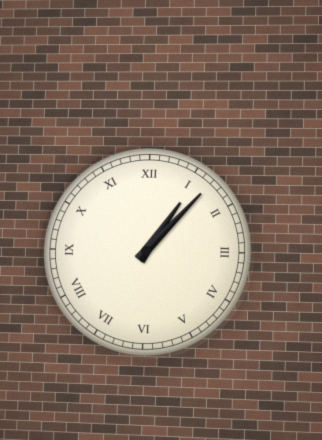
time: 1:07
